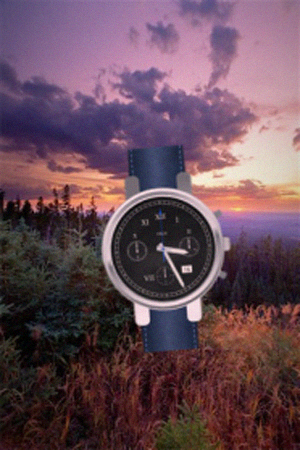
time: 3:26
